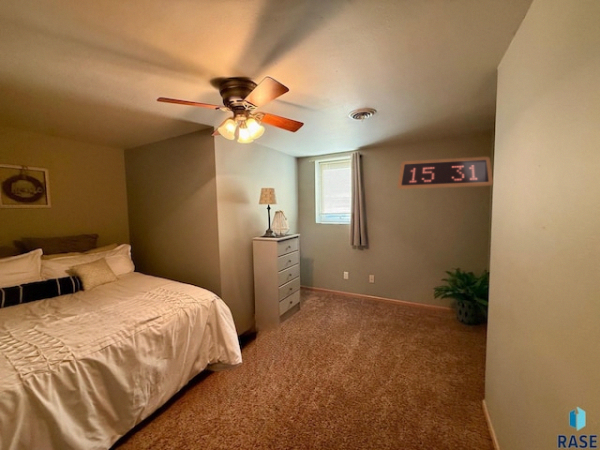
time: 15:31
